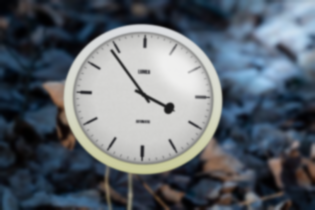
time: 3:54
